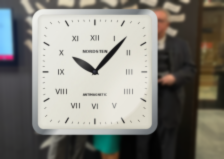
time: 10:07
